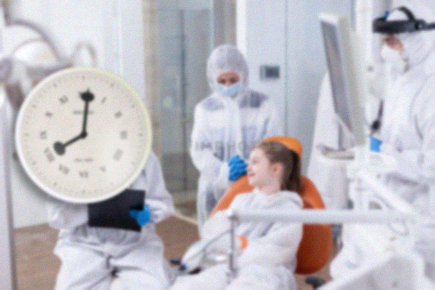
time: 8:01
